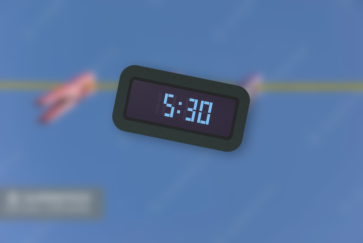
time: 5:30
